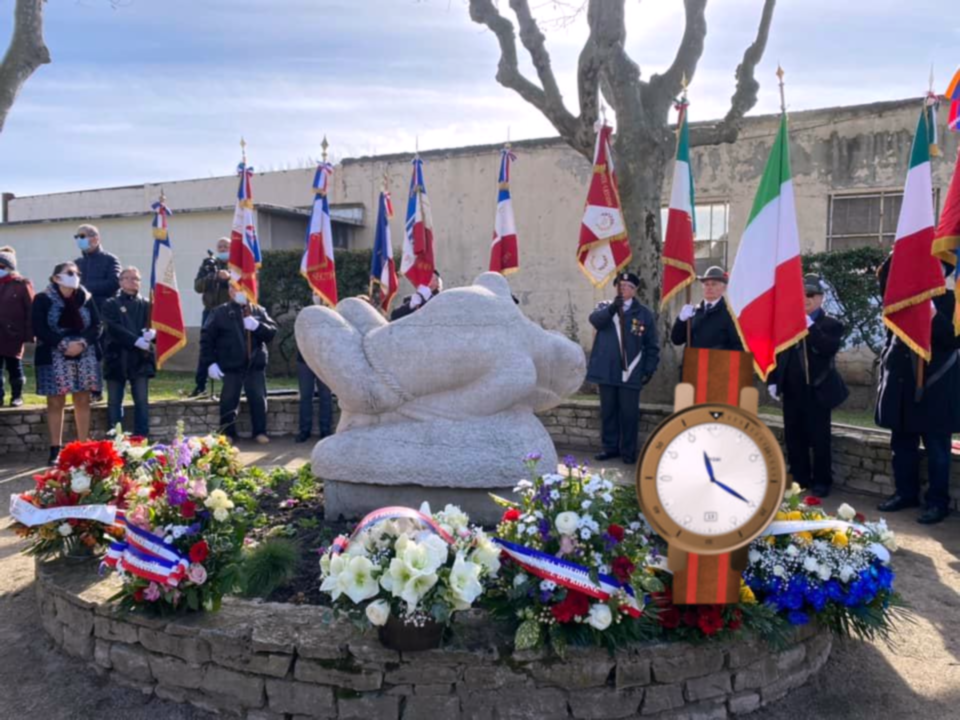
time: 11:20
